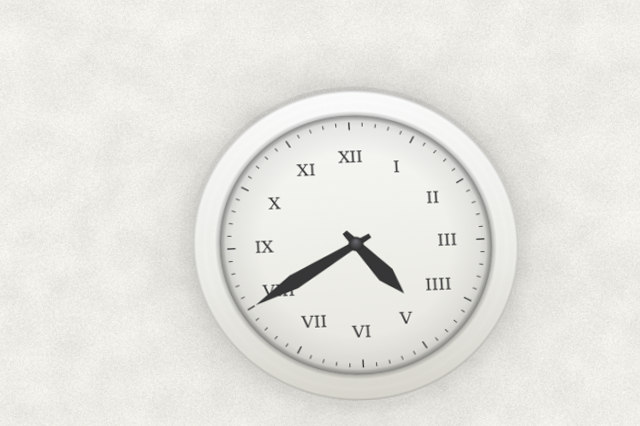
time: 4:40
